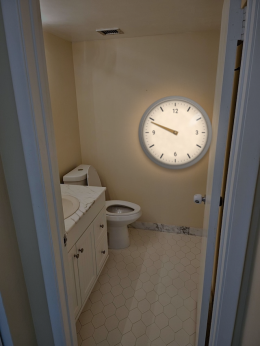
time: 9:49
